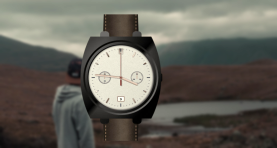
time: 3:46
